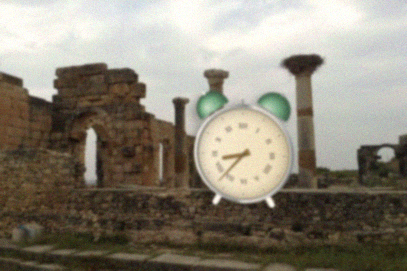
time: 8:37
